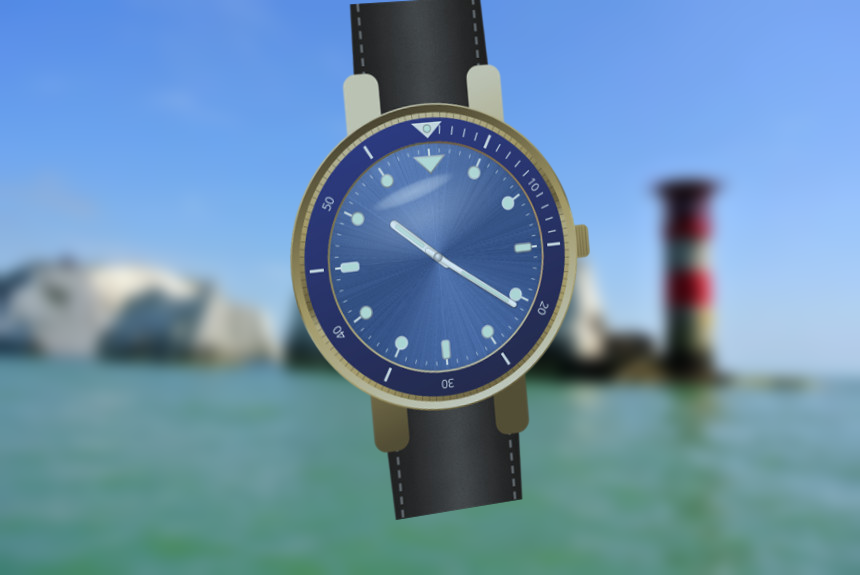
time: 10:21
